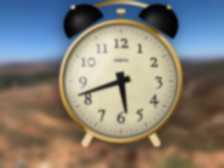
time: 5:42
